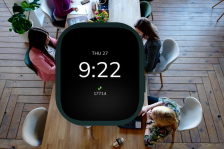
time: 9:22
